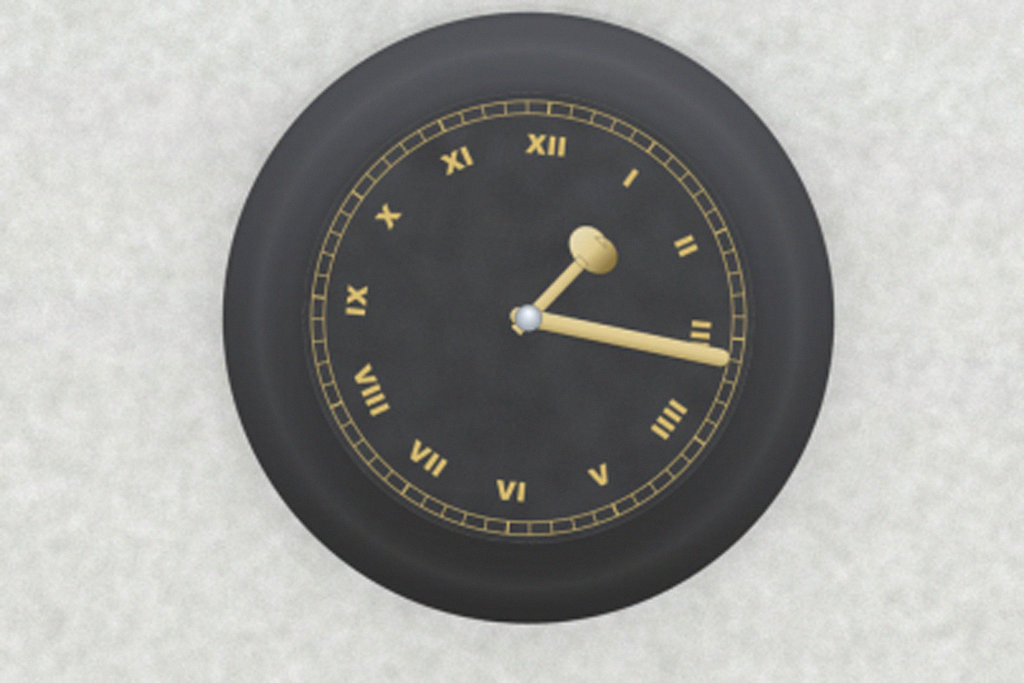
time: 1:16
